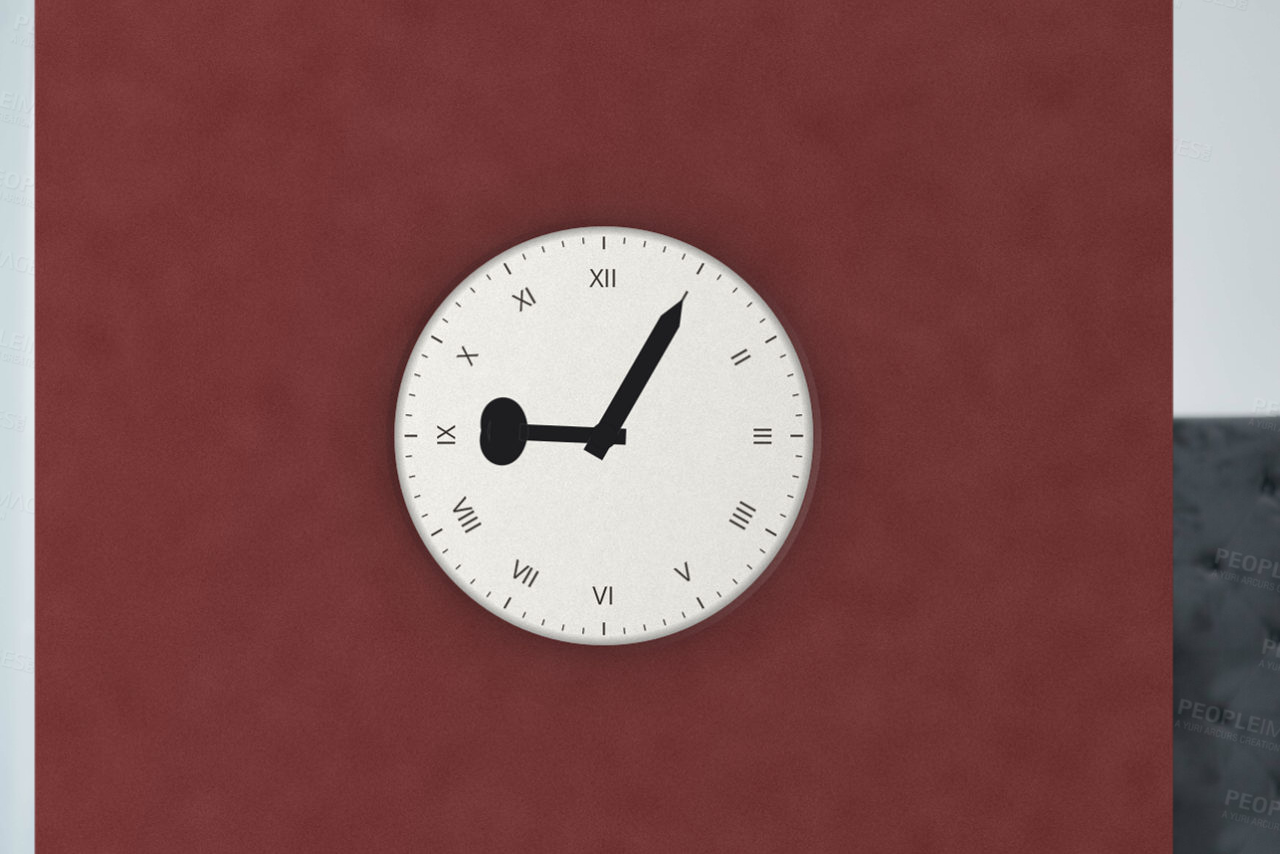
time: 9:05
